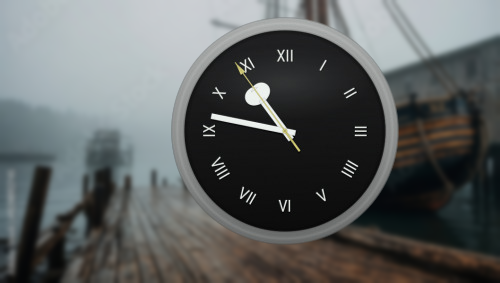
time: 10:46:54
